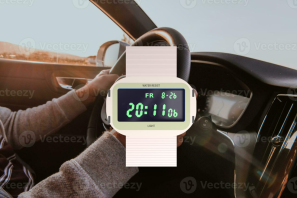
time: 20:11:06
